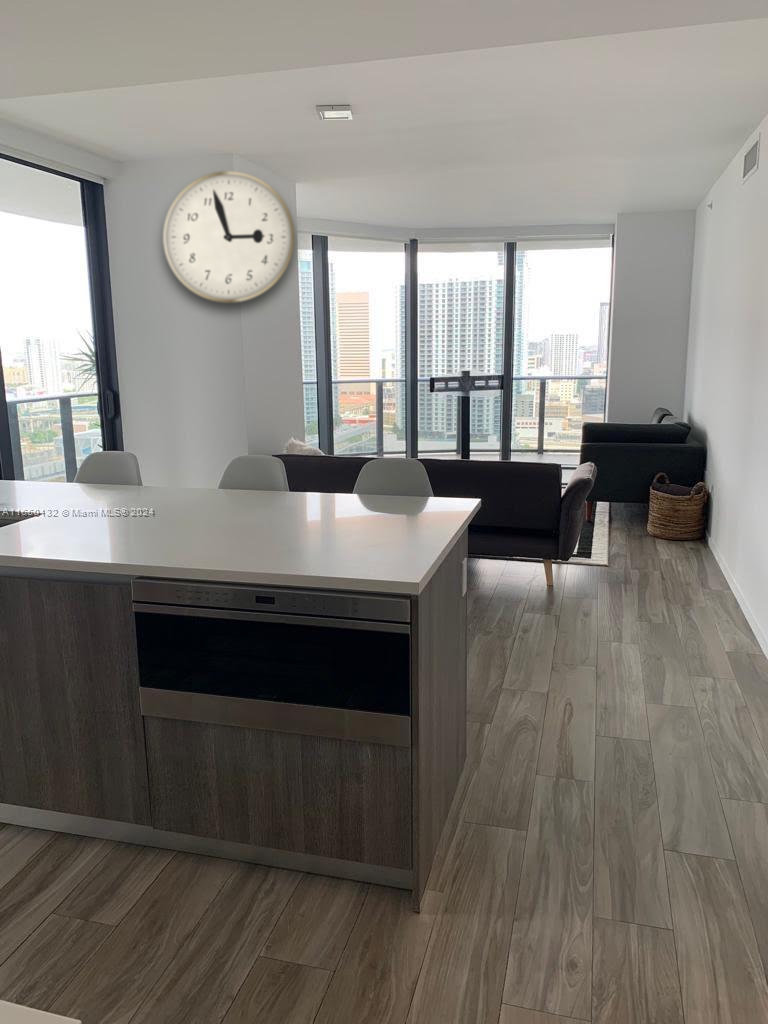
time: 2:57
